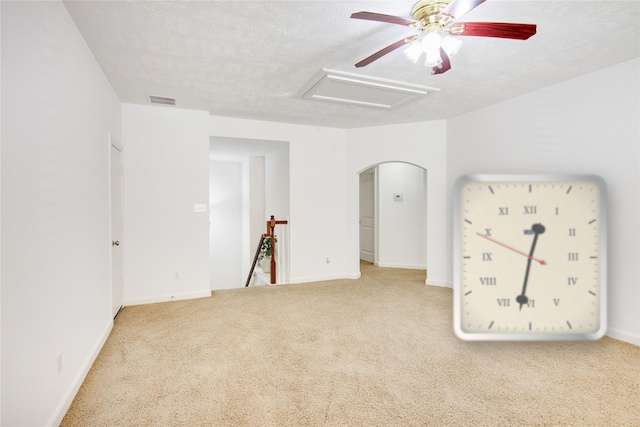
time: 12:31:49
